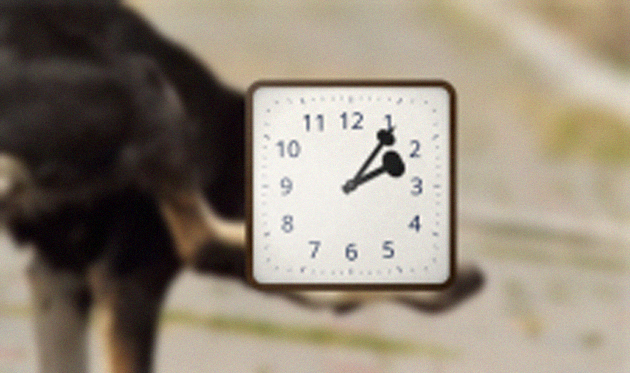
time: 2:06
